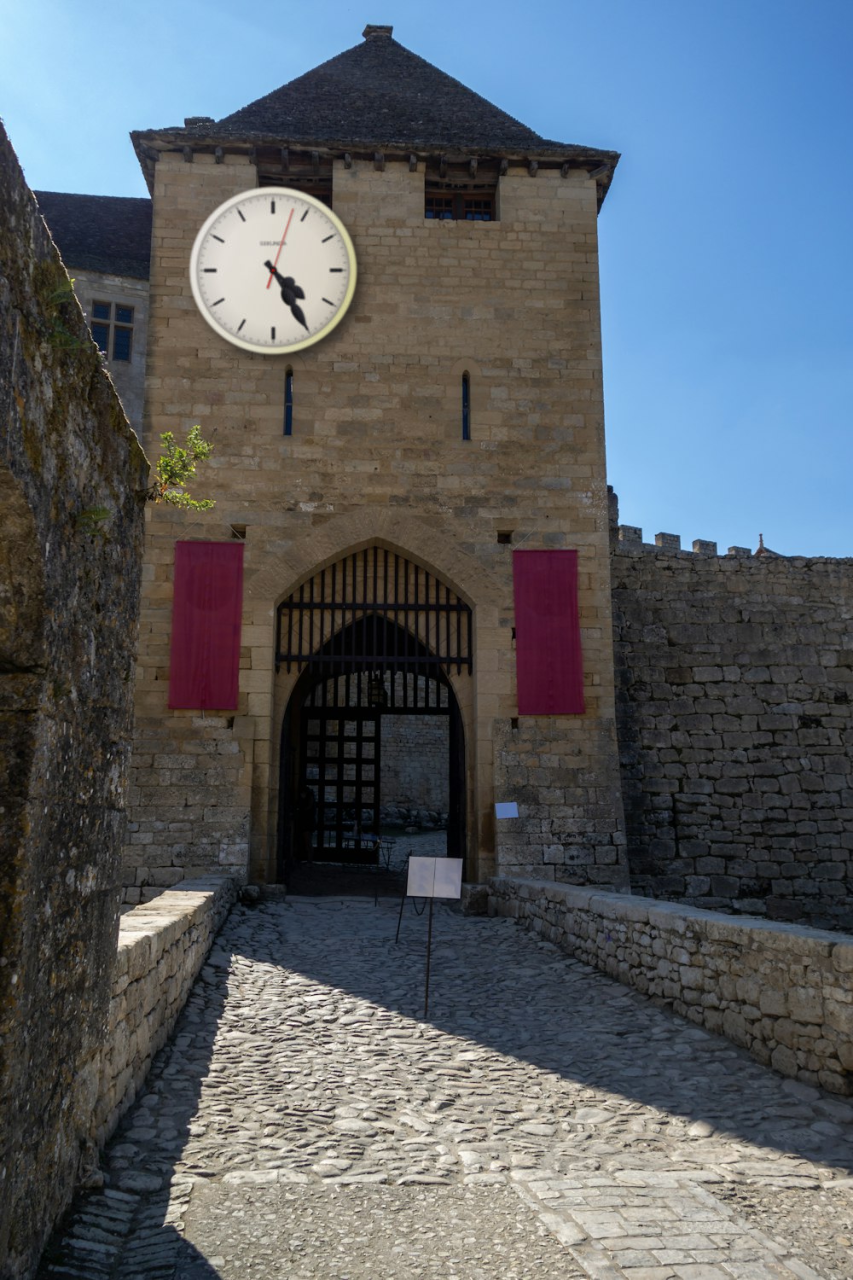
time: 4:25:03
